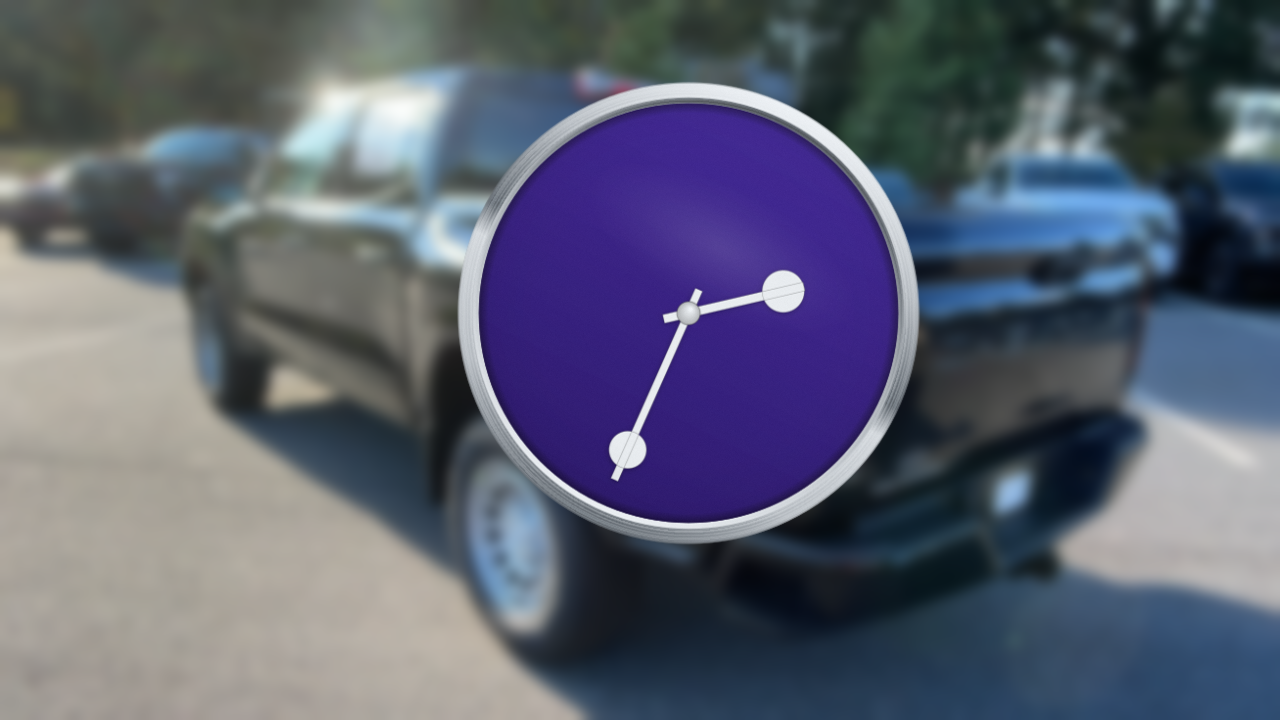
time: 2:34
